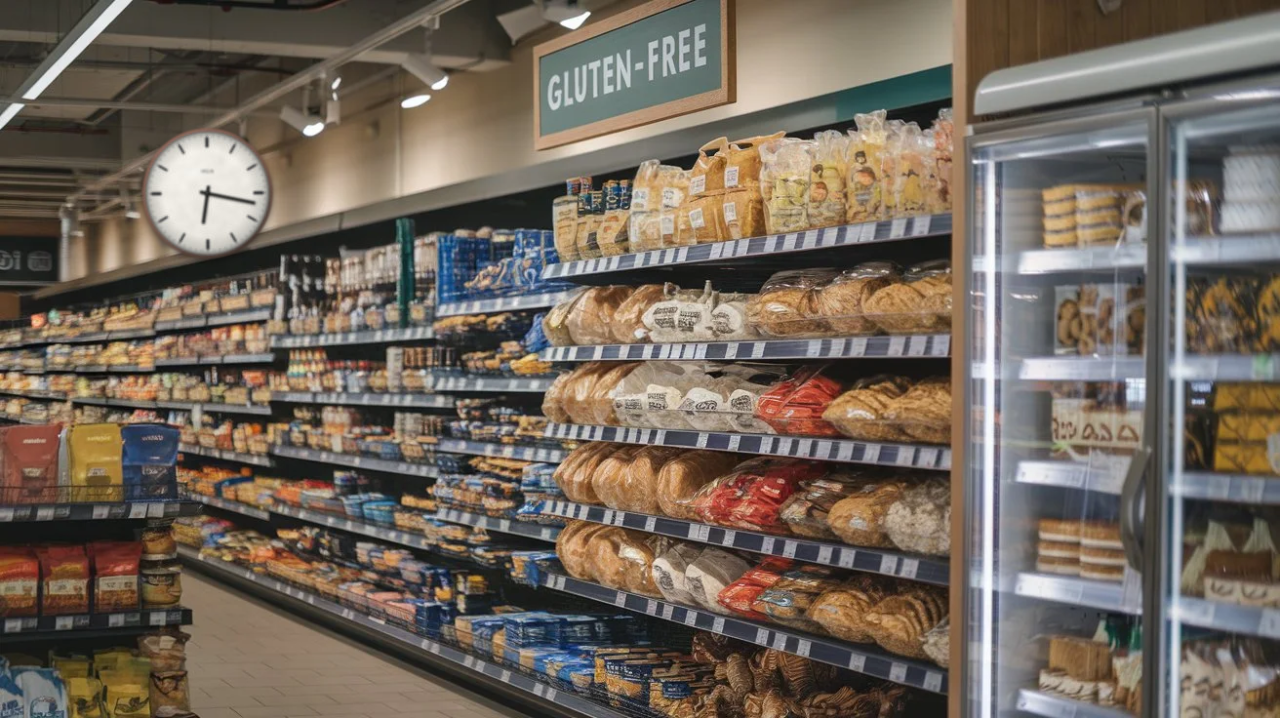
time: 6:17
